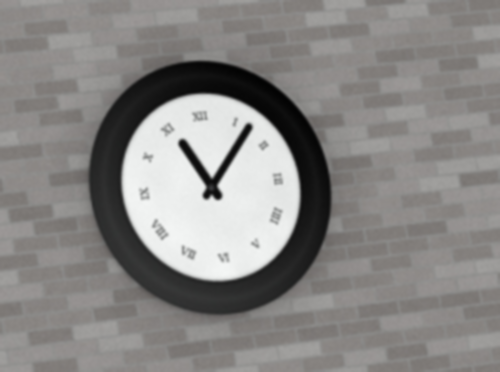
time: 11:07
